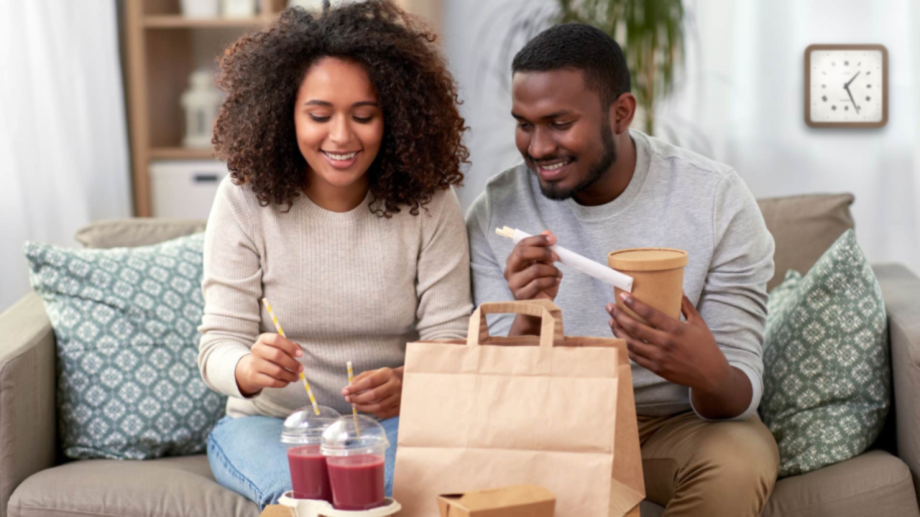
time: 1:26
